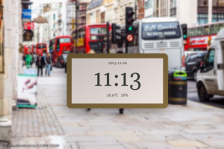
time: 11:13
